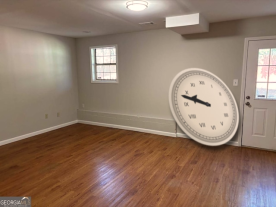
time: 9:48
